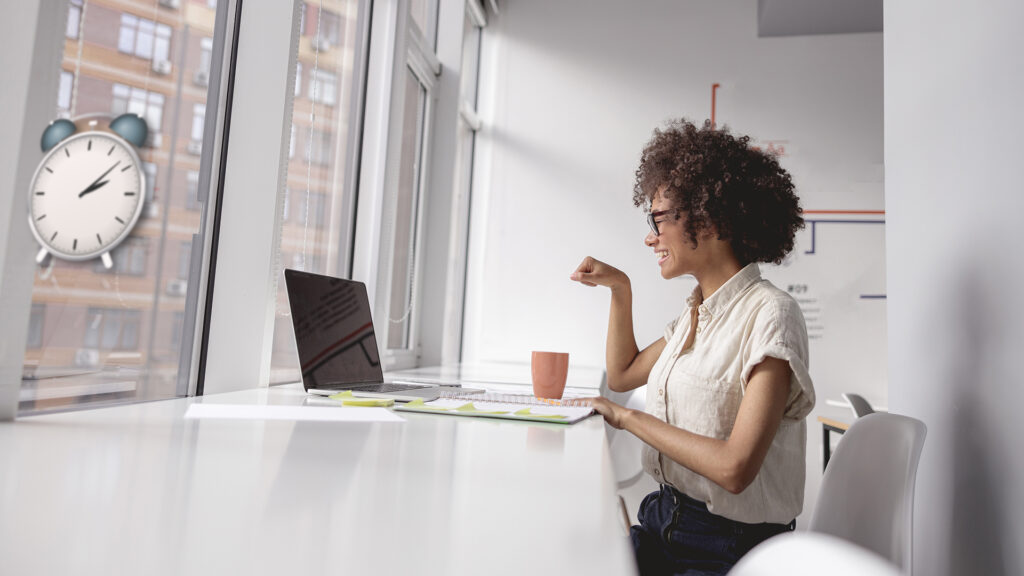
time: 2:08
